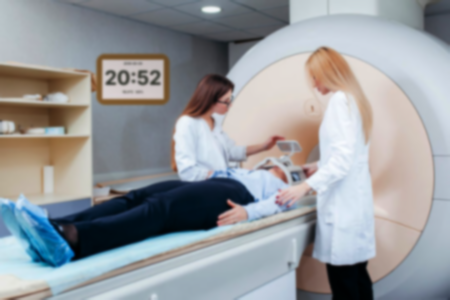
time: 20:52
